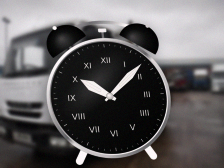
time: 10:08
